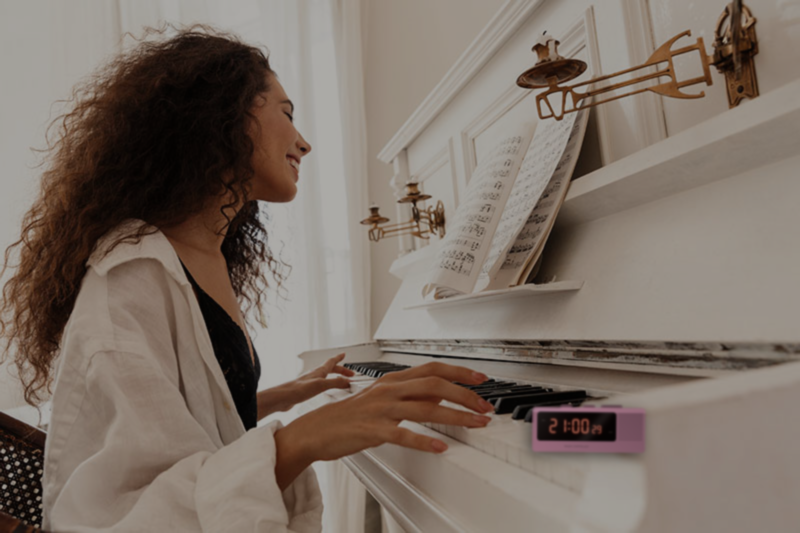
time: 21:00
